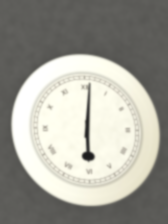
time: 6:01
